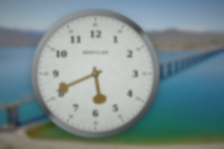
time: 5:41
